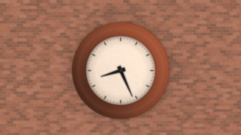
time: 8:26
